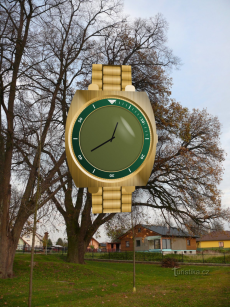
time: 12:40
